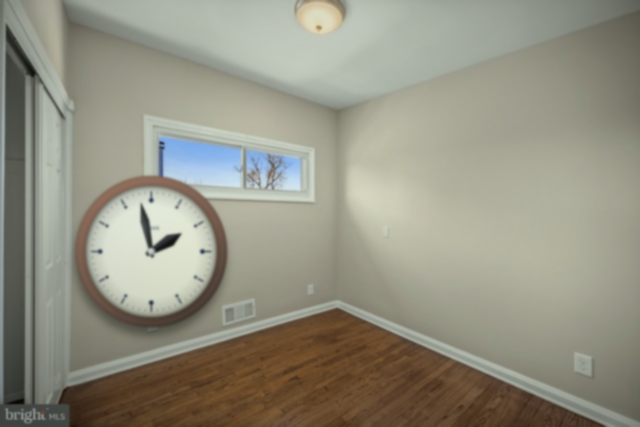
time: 1:58
